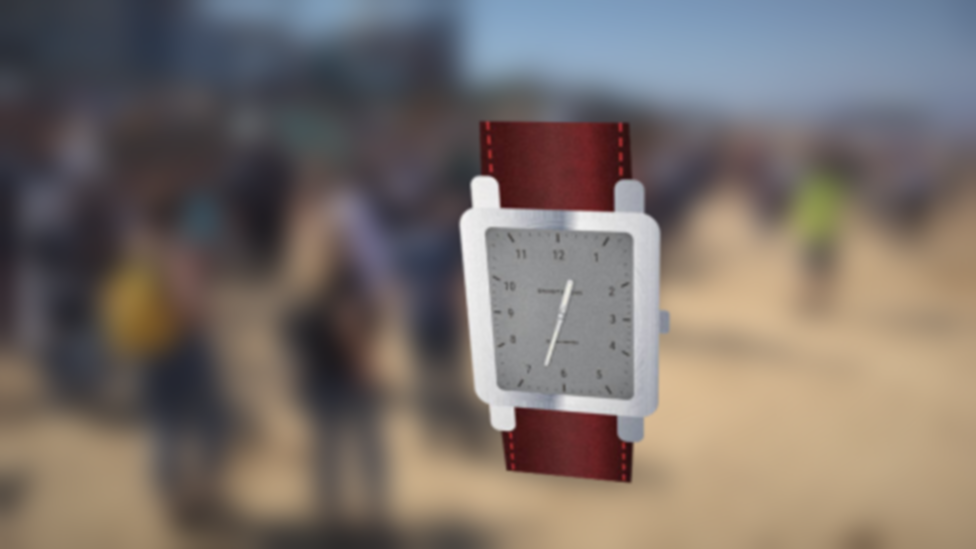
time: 12:33
